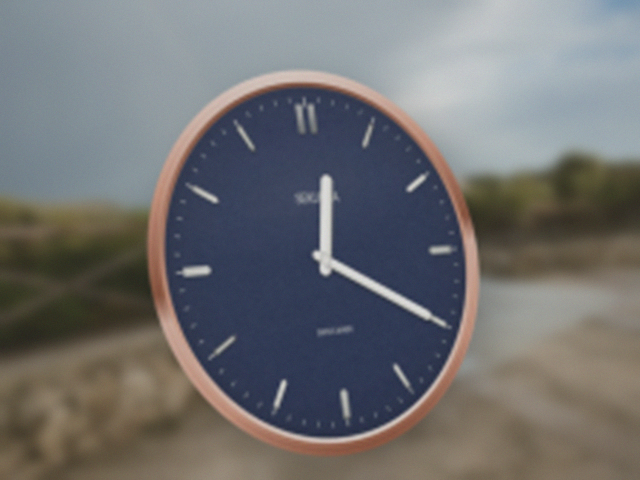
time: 12:20
